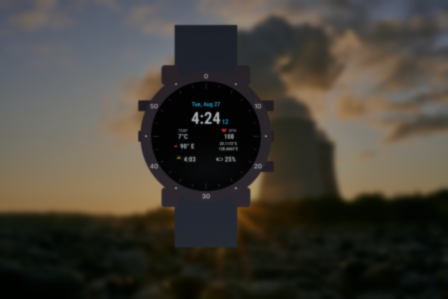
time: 4:24
